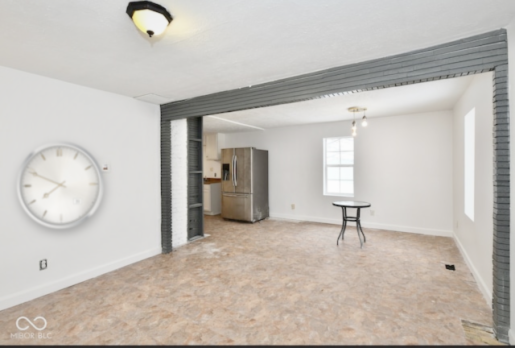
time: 7:49
